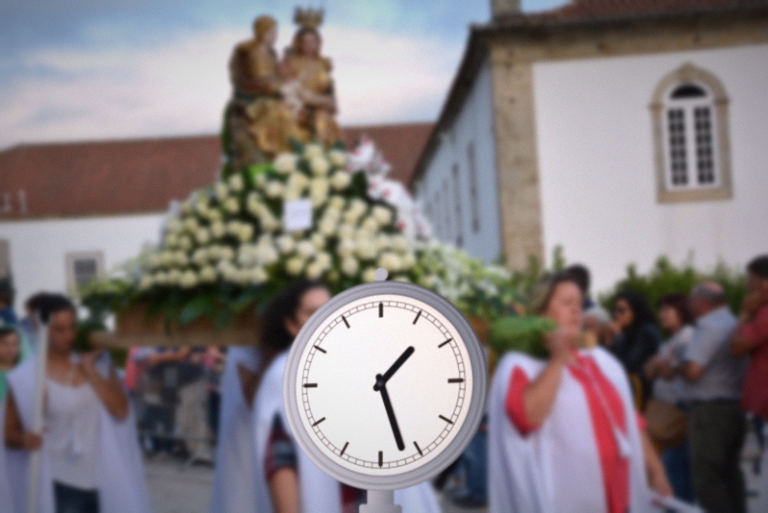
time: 1:27
